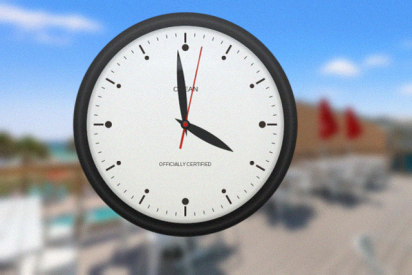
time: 3:59:02
